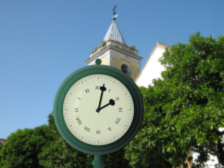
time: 2:02
